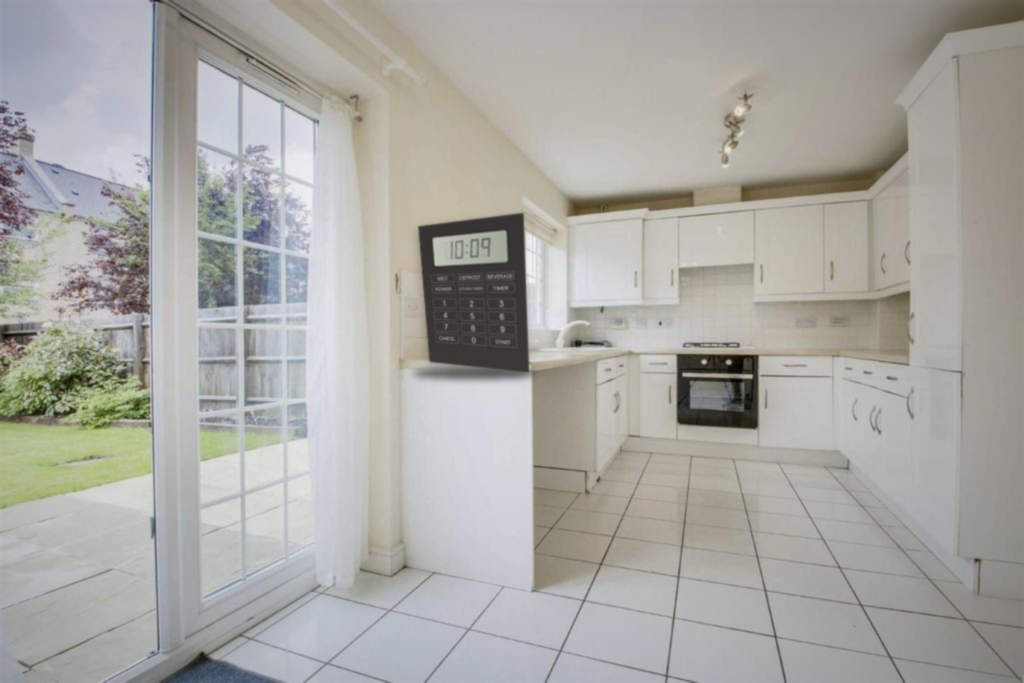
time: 10:09
